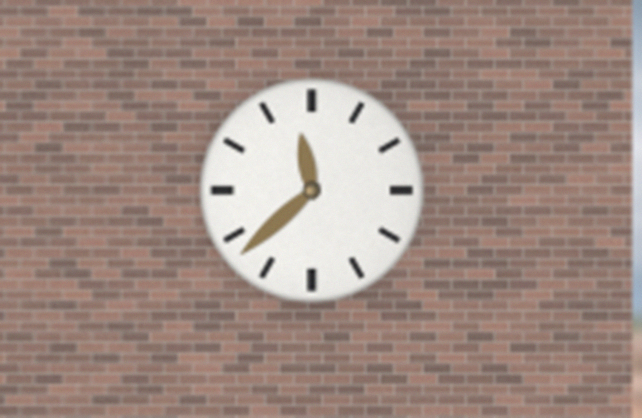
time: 11:38
